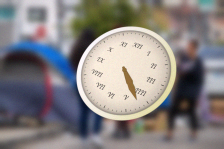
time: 4:22
